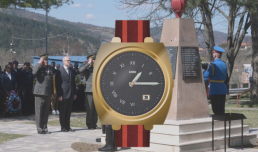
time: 1:15
